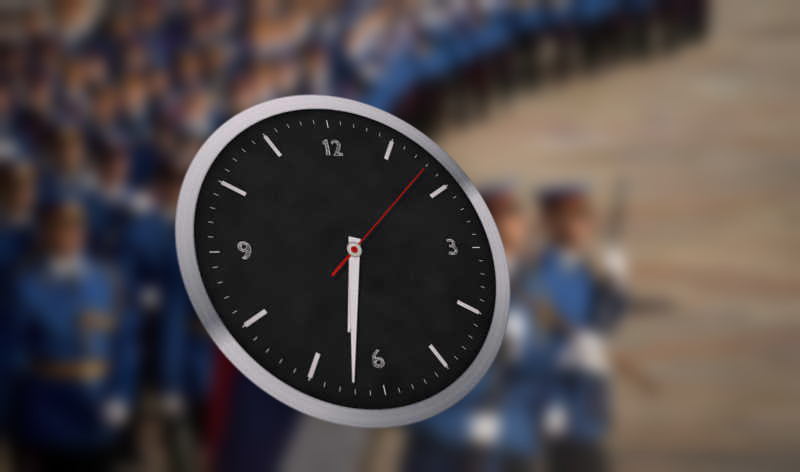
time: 6:32:08
